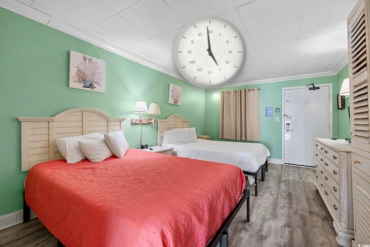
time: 4:59
